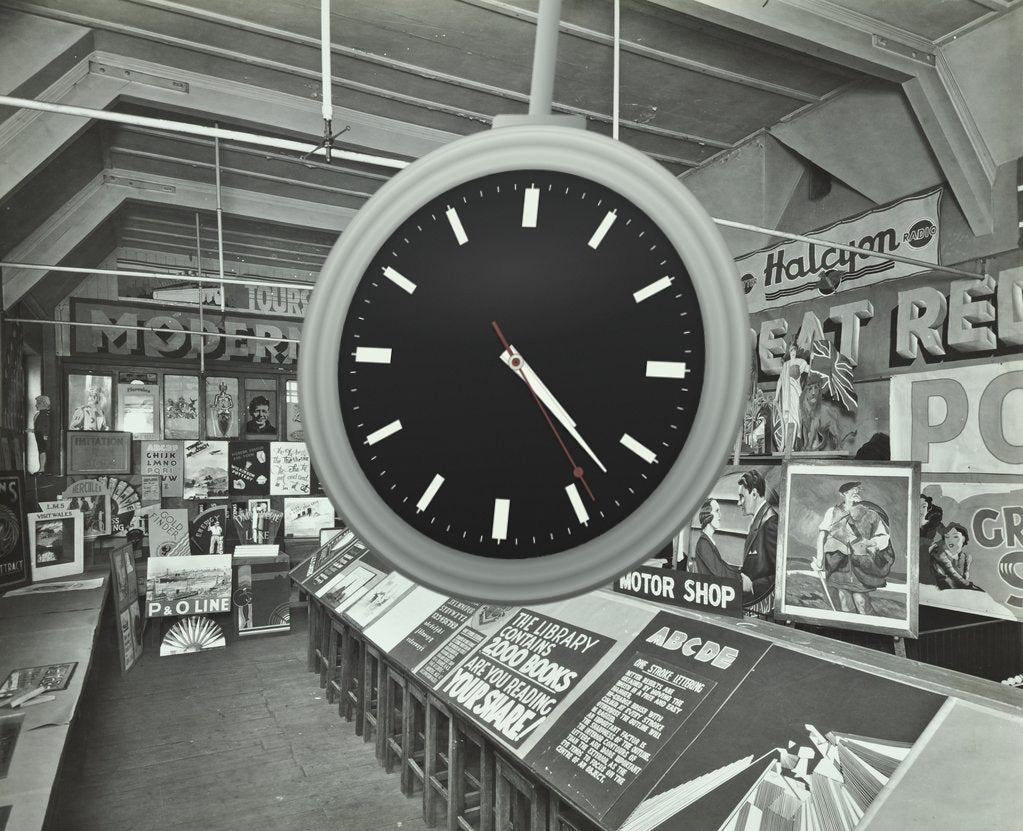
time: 4:22:24
